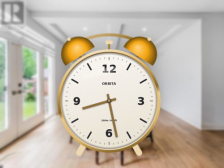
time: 8:28
